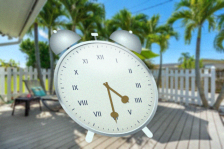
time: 4:30
